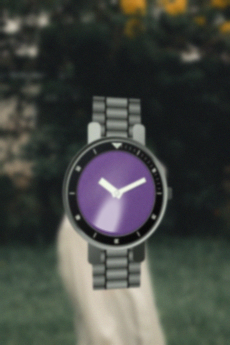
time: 10:11
